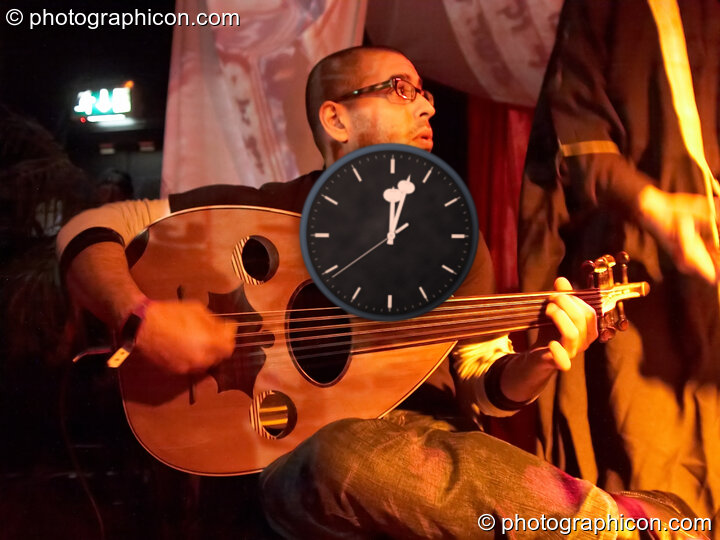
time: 12:02:39
